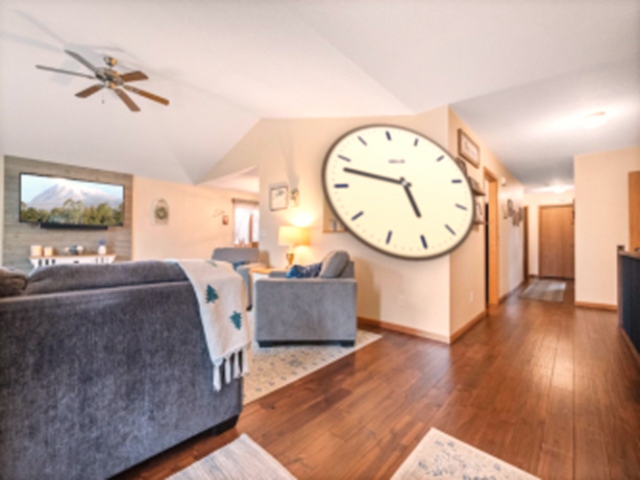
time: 5:48
